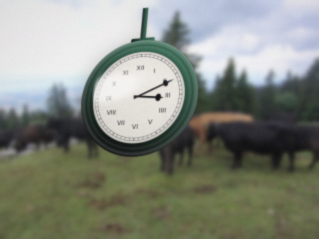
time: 3:11
